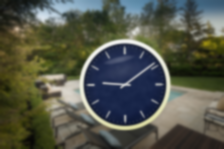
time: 9:09
